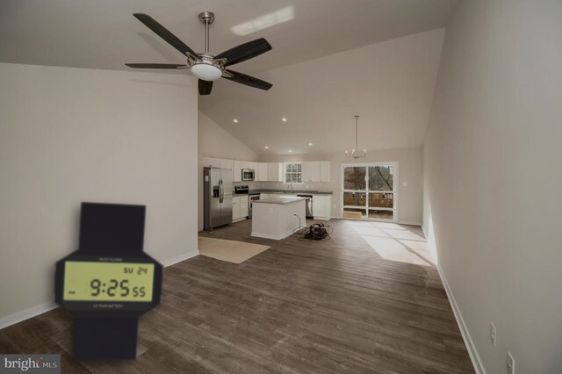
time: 9:25:55
